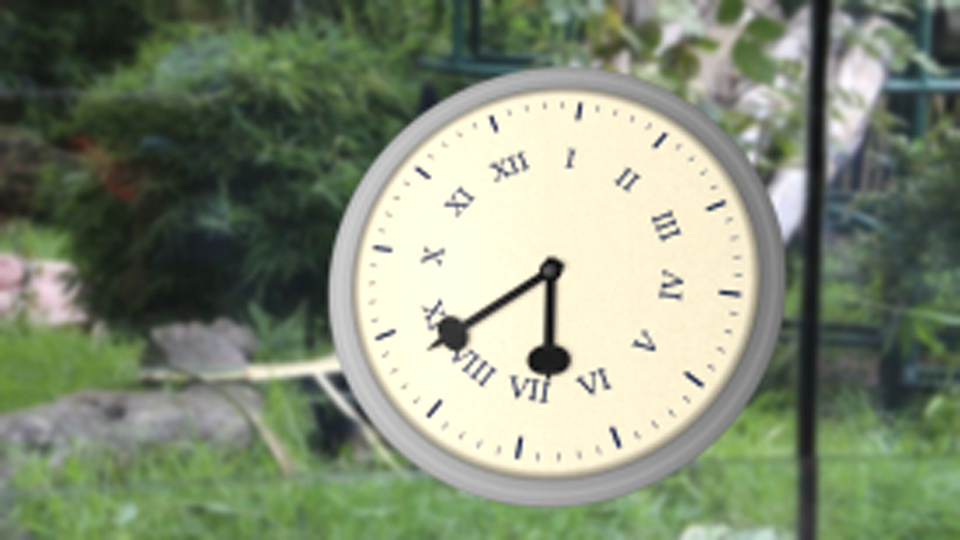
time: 6:43
